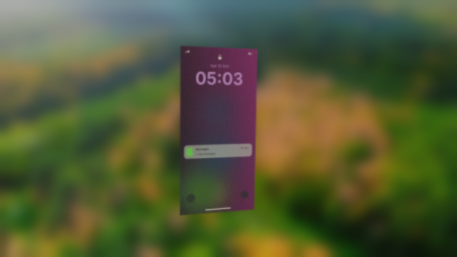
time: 5:03
